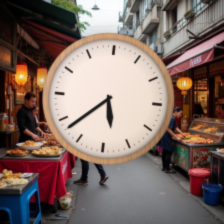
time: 5:38
